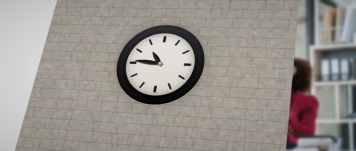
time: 10:46
